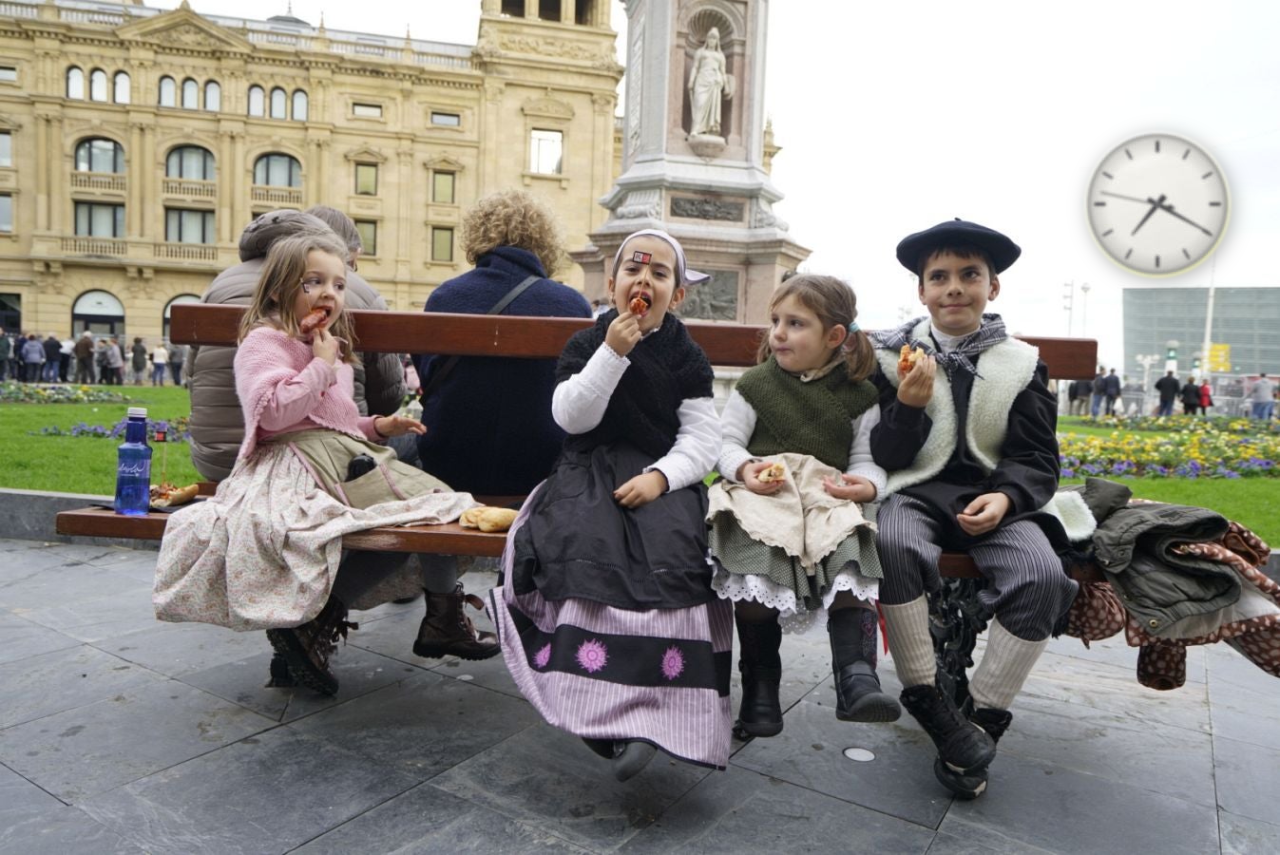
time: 7:19:47
